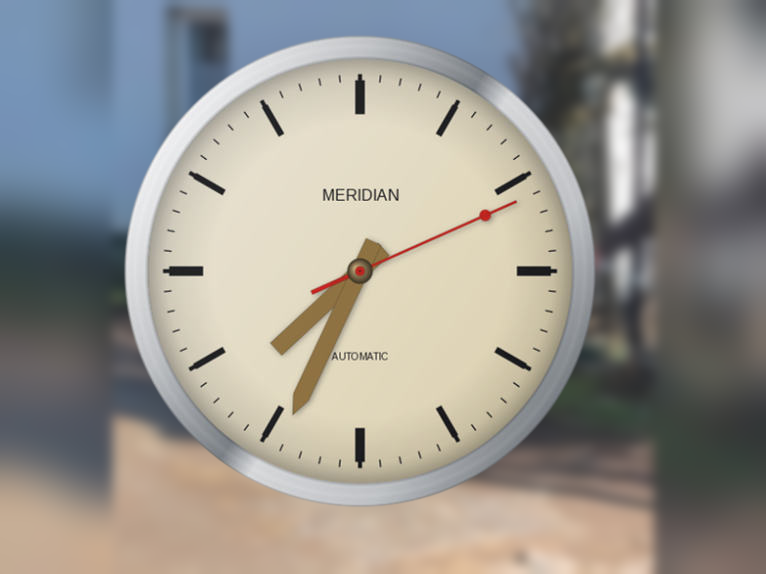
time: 7:34:11
